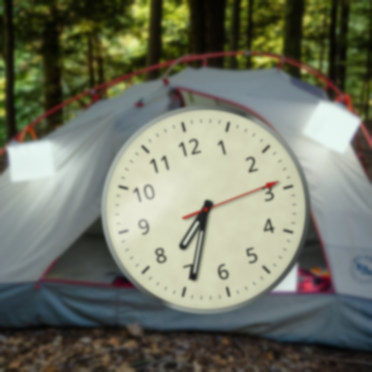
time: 7:34:14
